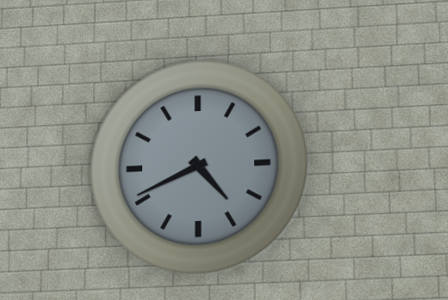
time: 4:41
